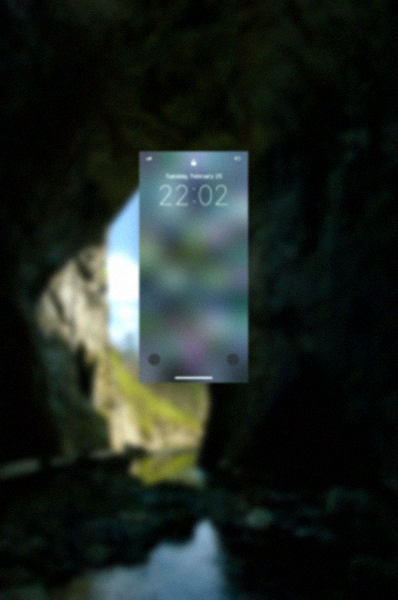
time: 22:02
